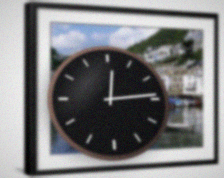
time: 12:14
